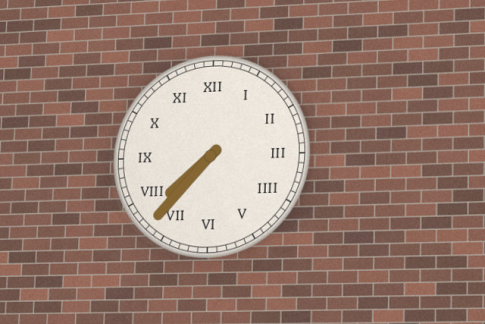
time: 7:37
